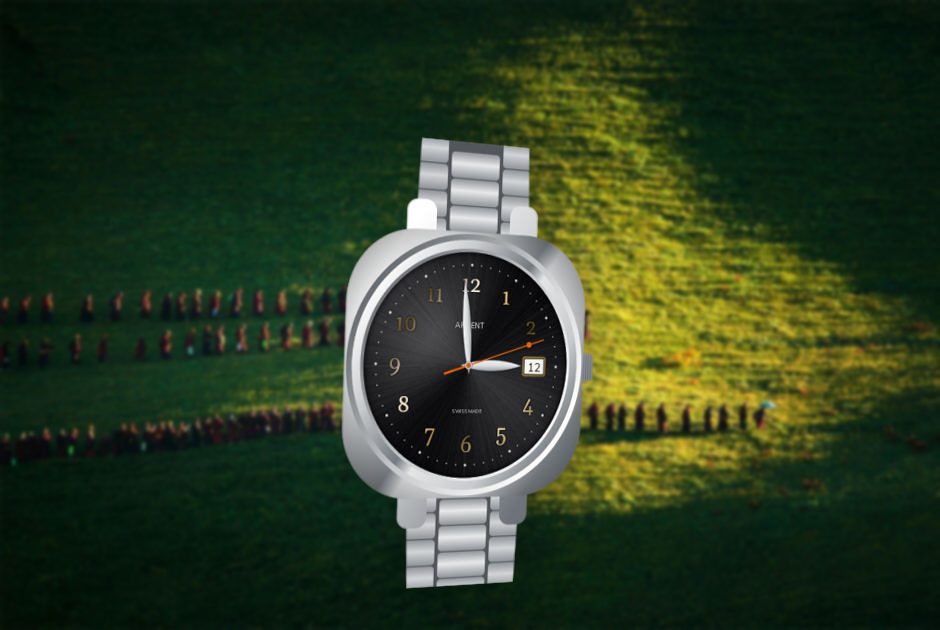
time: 2:59:12
